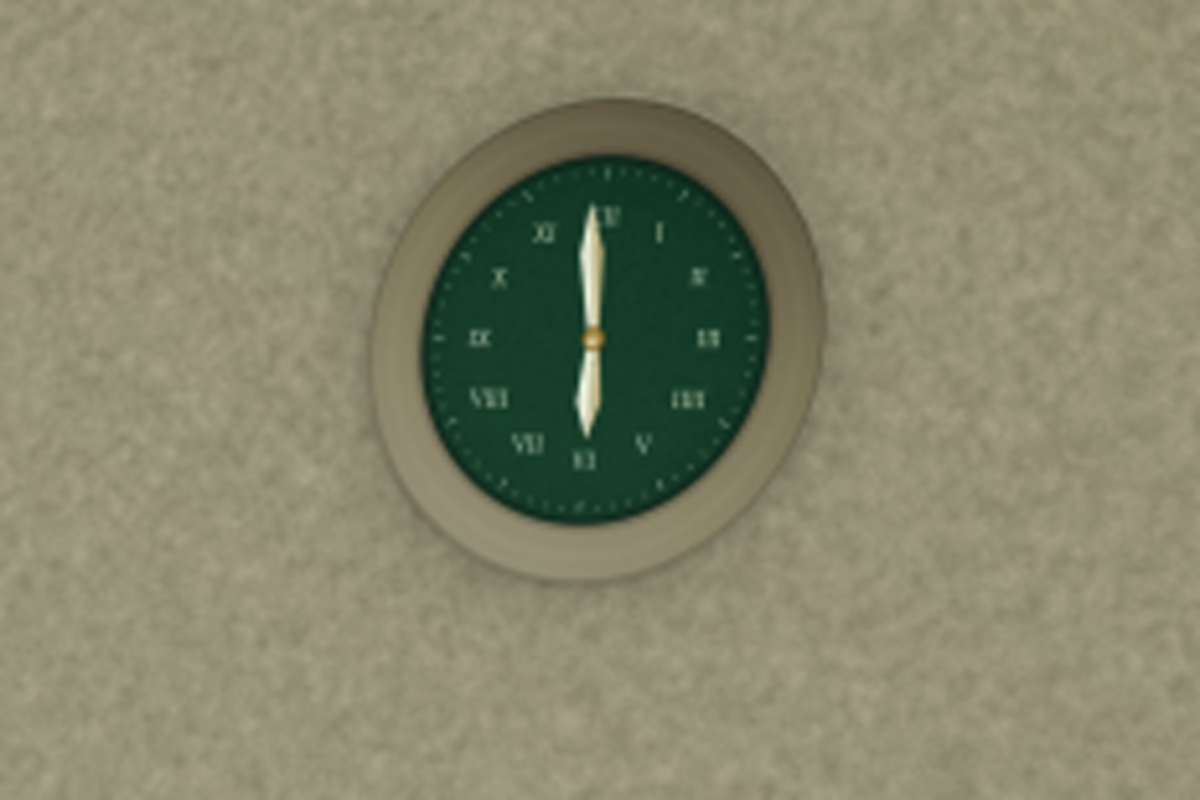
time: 5:59
